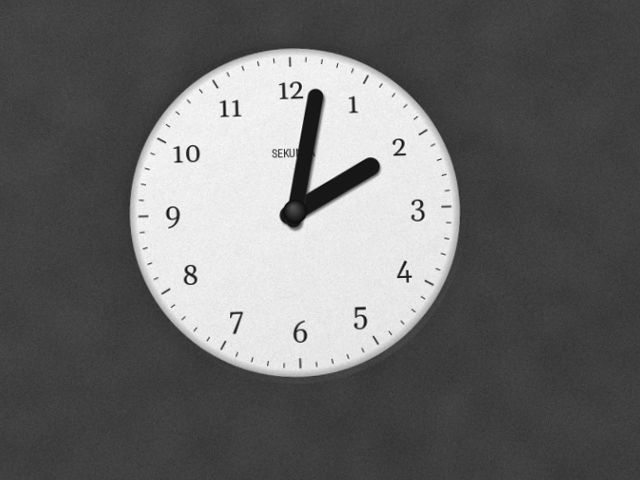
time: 2:02
